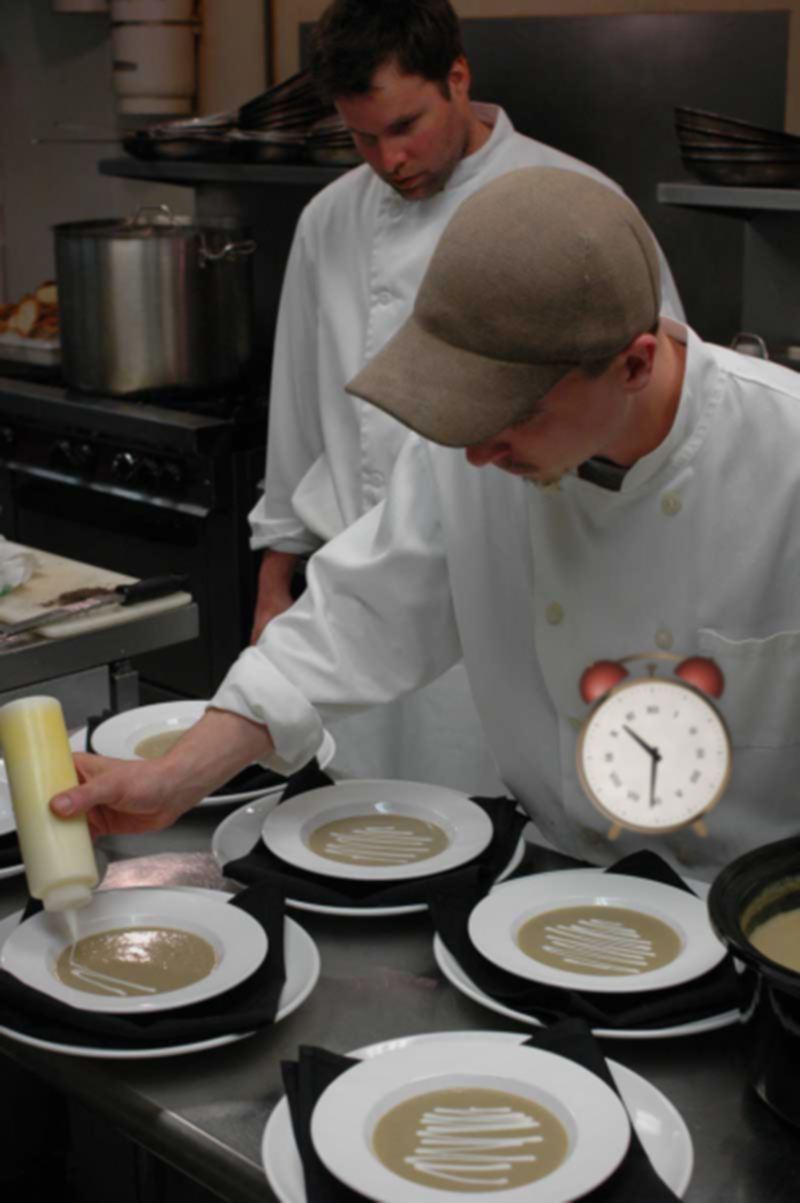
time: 10:31
